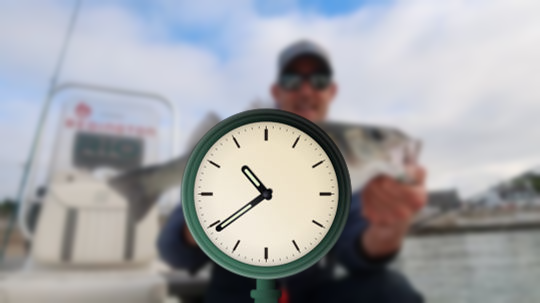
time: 10:39
